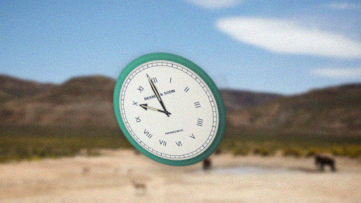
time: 9:59
